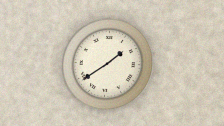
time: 1:39
